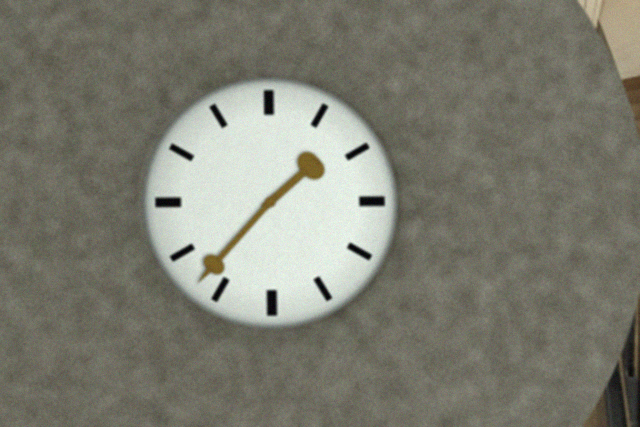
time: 1:37
